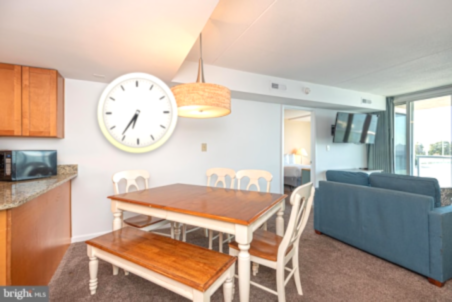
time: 6:36
